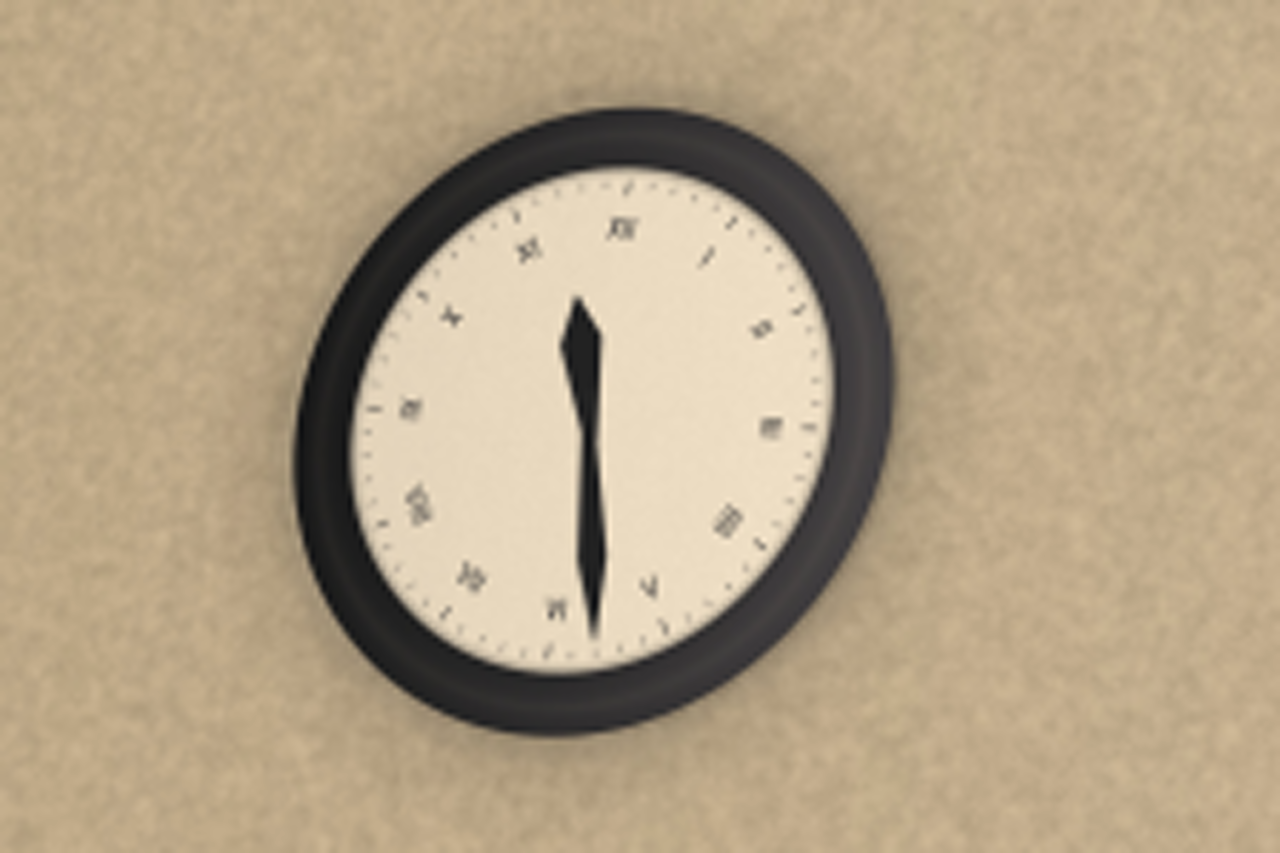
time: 11:28
